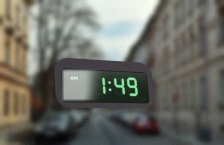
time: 1:49
